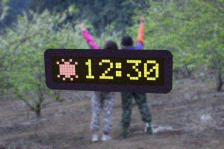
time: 12:30
